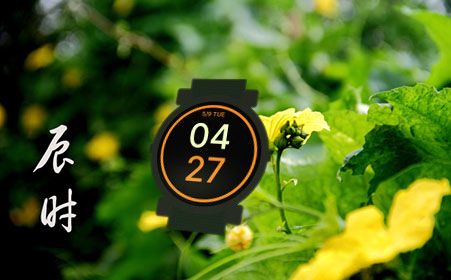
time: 4:27
